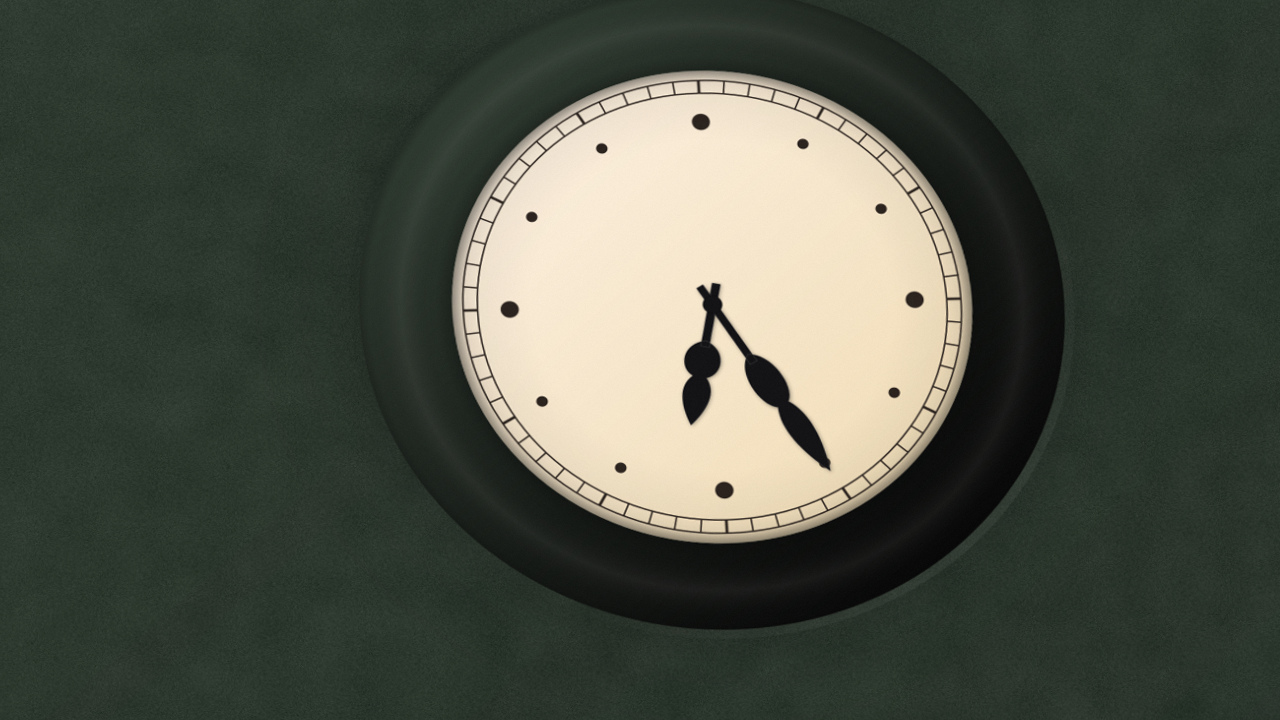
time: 6:25
